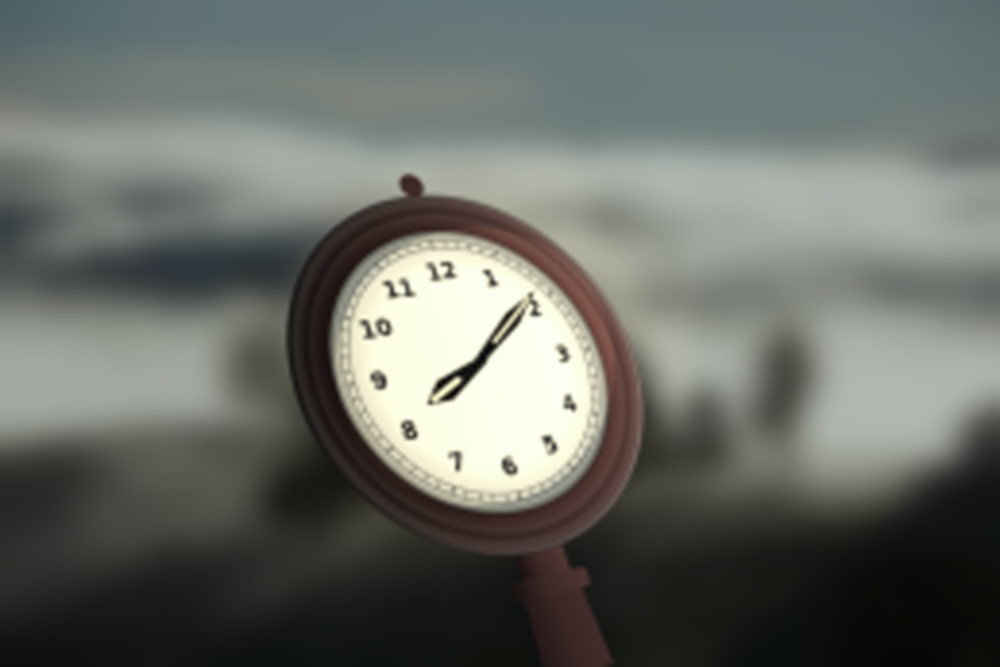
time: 8:09
